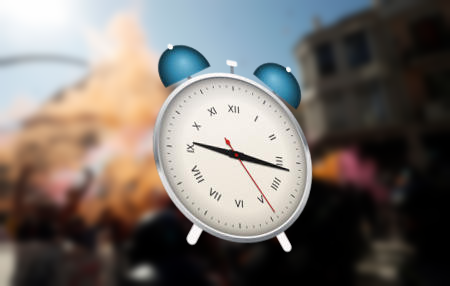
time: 9:16:24
